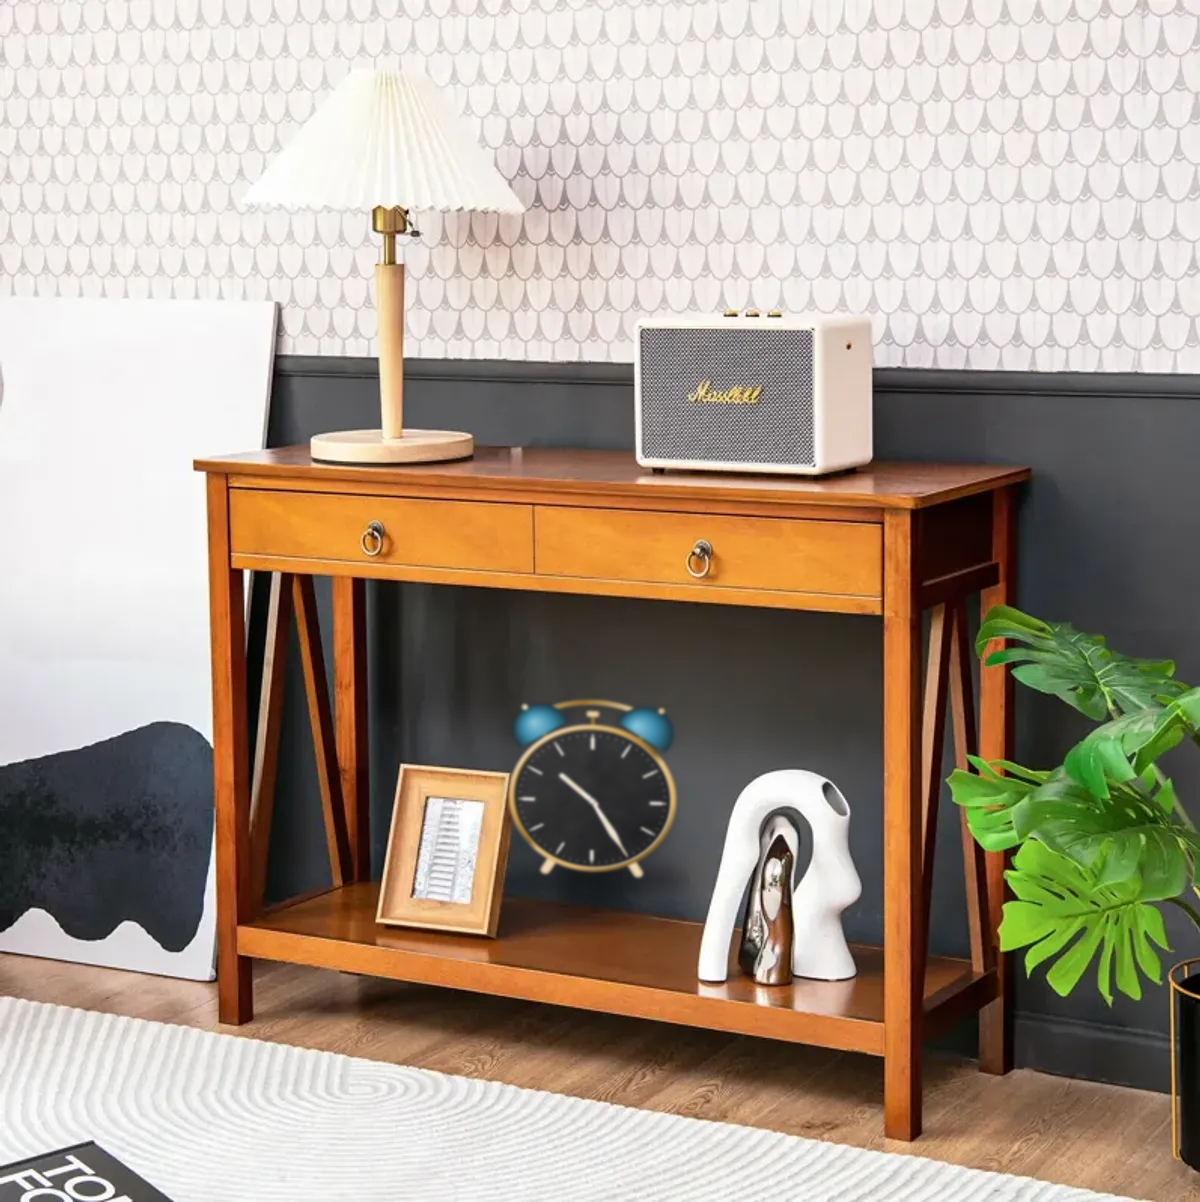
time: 10:25
